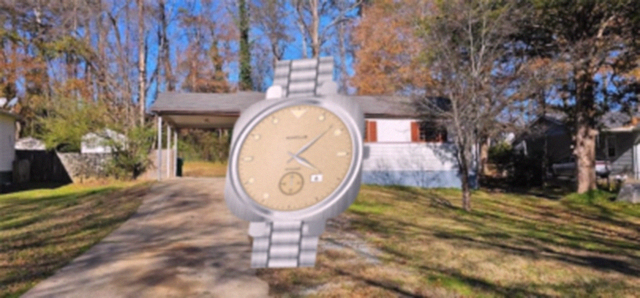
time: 4:08
